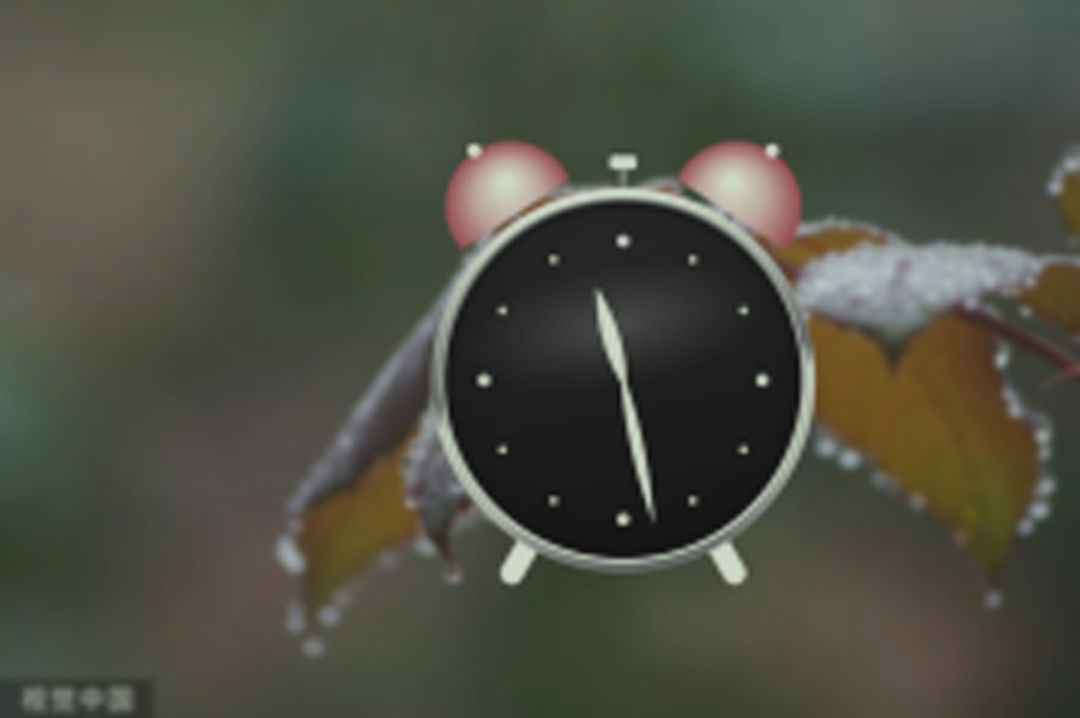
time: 11:28
